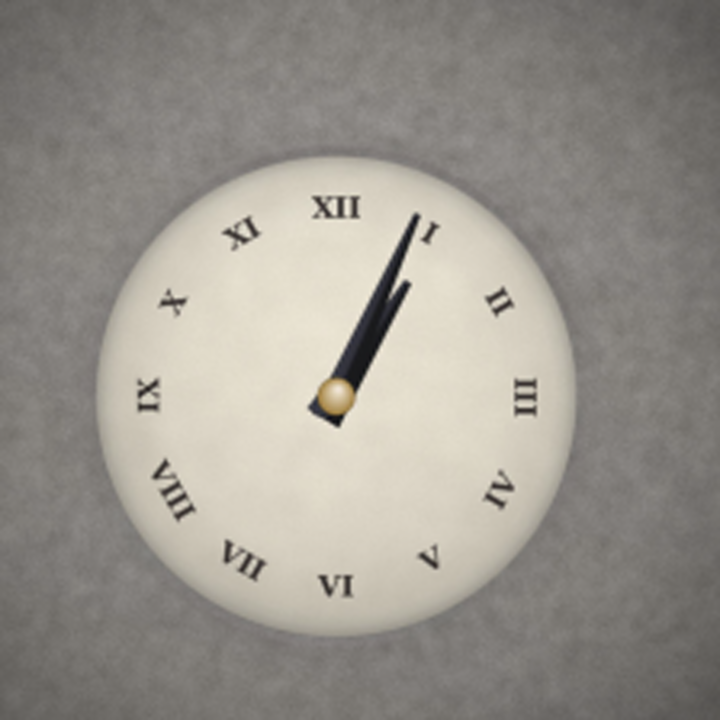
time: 1:04
